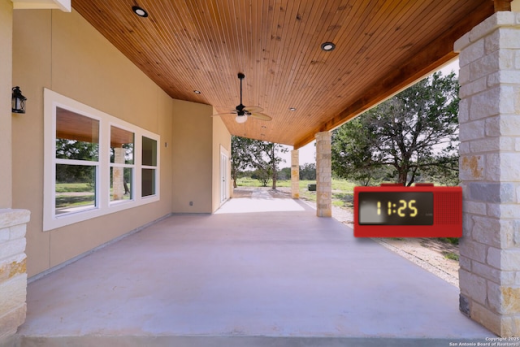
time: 11:25
